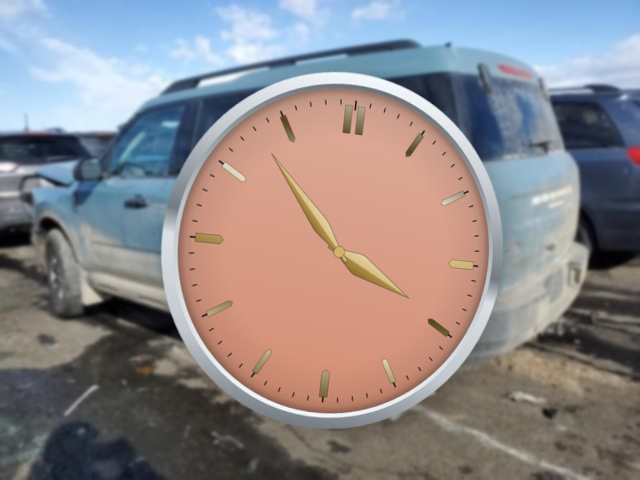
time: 3:53
